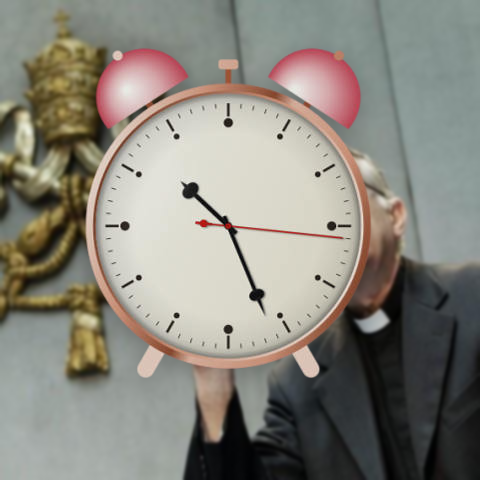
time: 10:26:16
